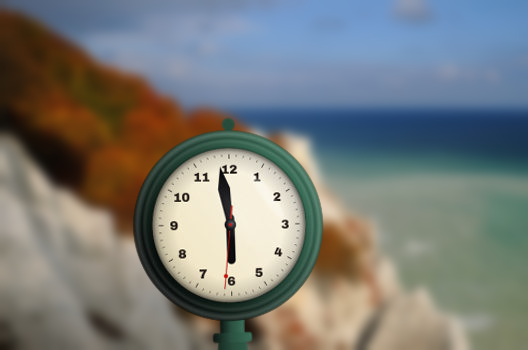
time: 5:58:31
